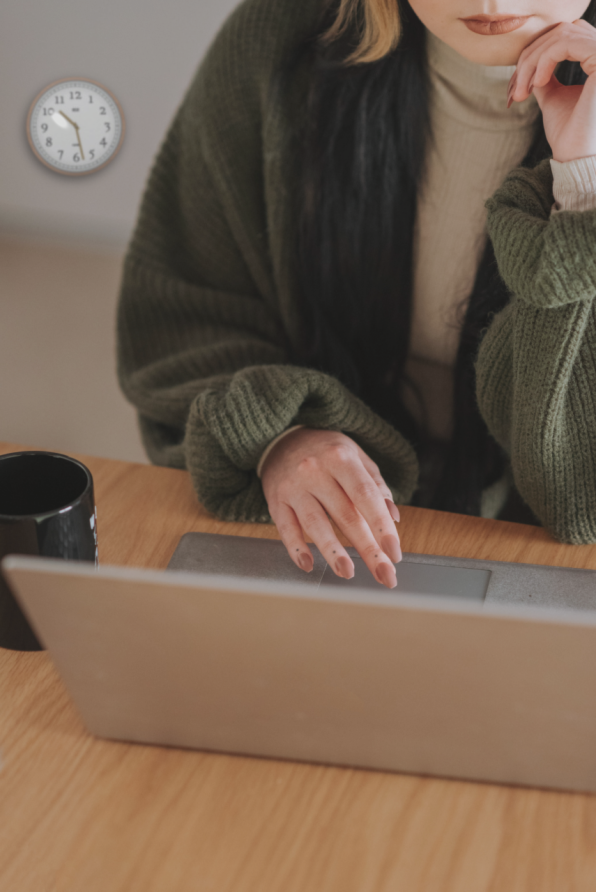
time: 10:28
